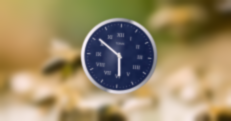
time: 5:51
